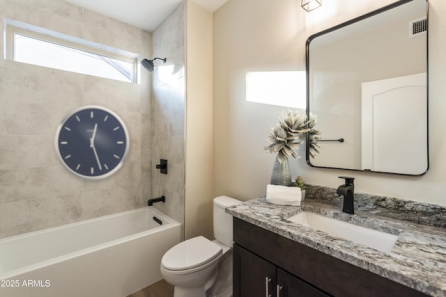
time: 12:27
